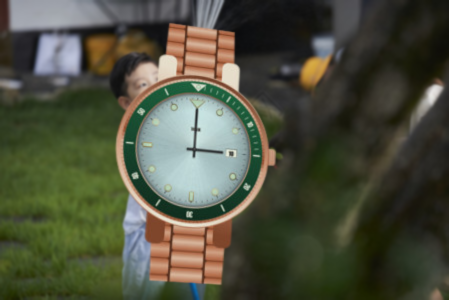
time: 3:00
